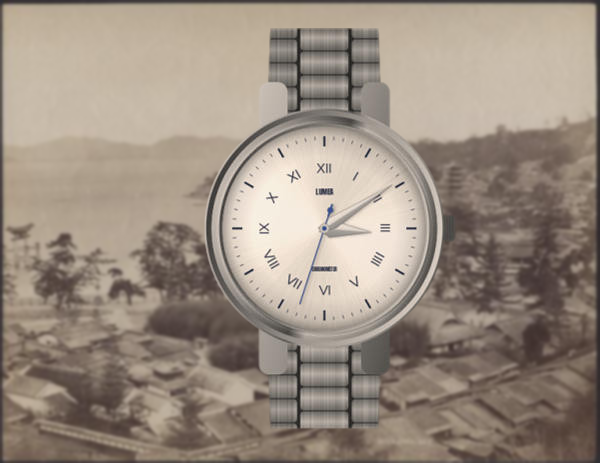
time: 3:09:33
